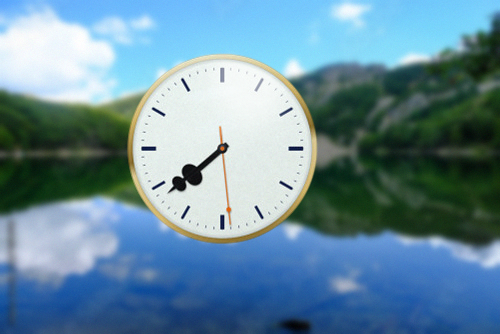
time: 7:38:29
